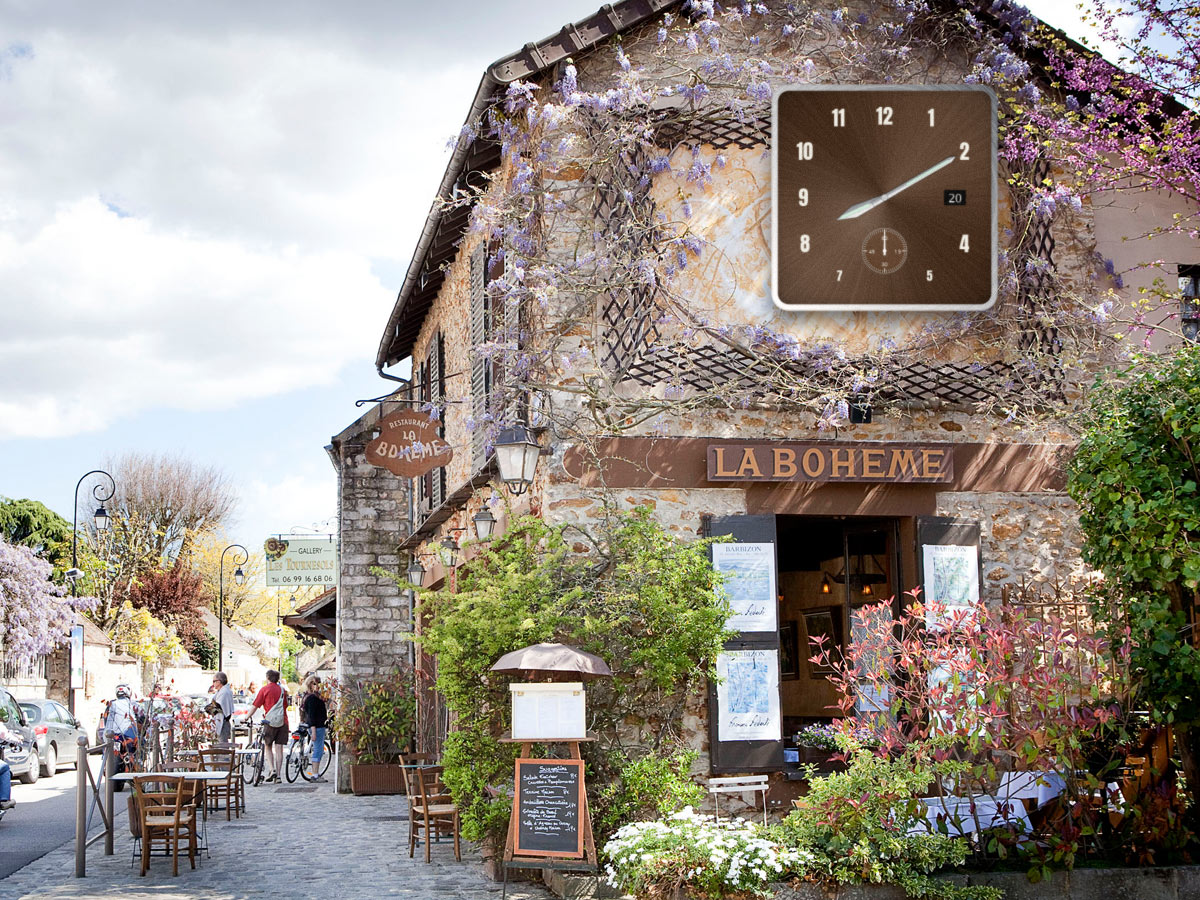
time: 8:10
